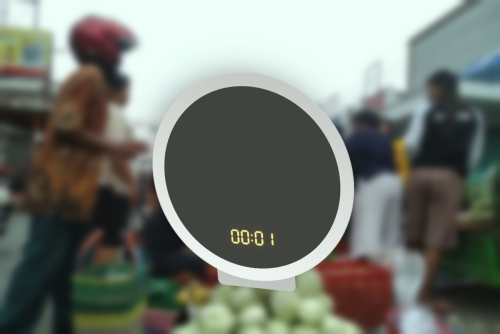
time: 0:01
